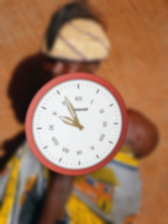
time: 9:56
